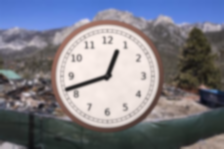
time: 12:42
